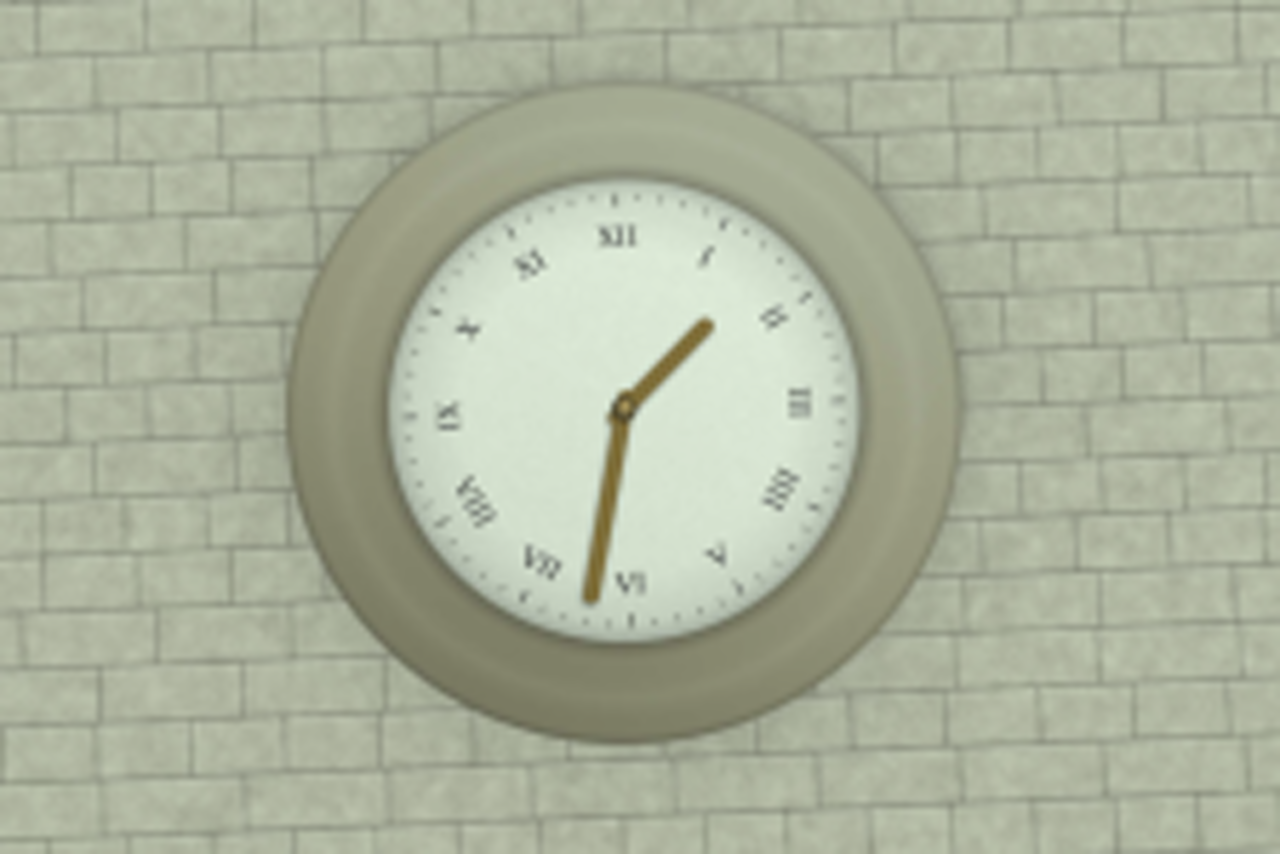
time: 1:32
